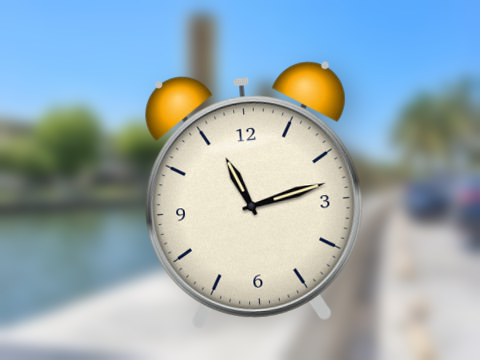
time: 11:13
